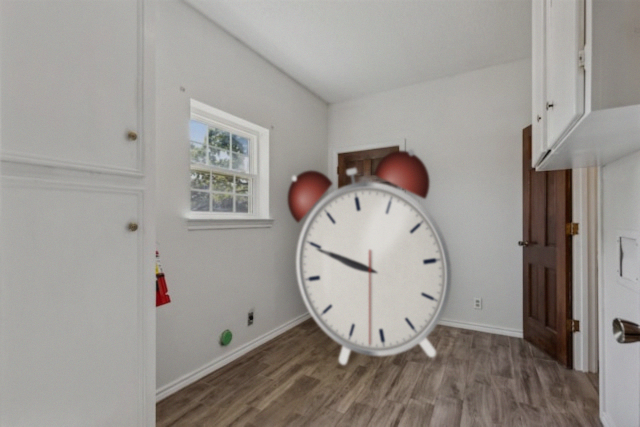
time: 9:49:32
